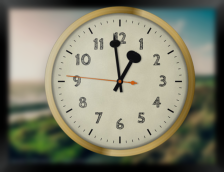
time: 12:58:46
